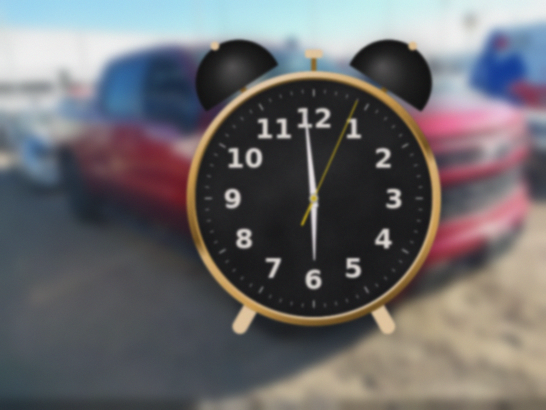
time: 5:59:04
